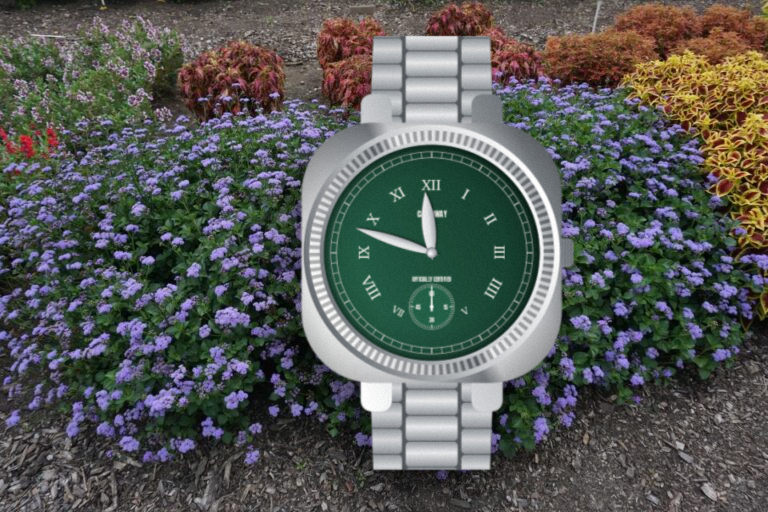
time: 11:48
